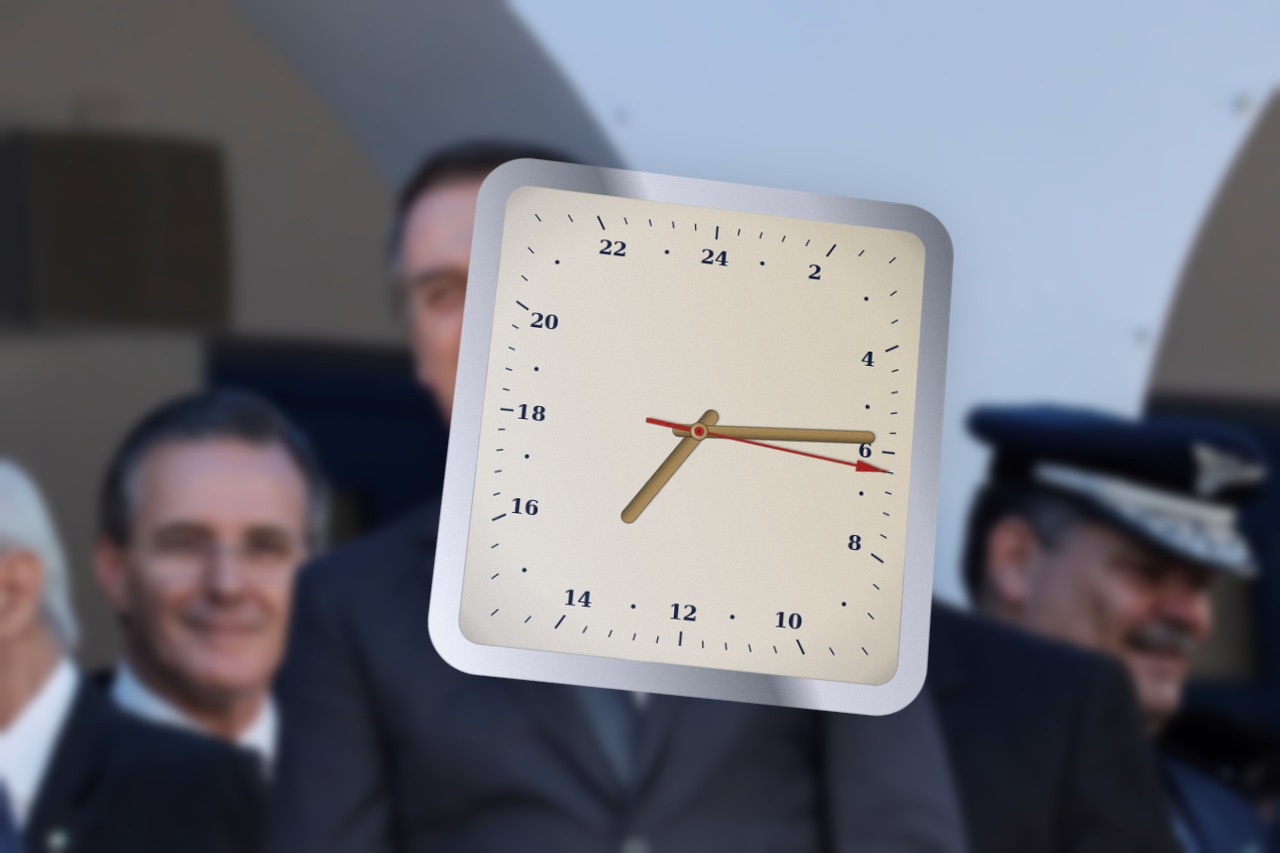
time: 14:14:16
